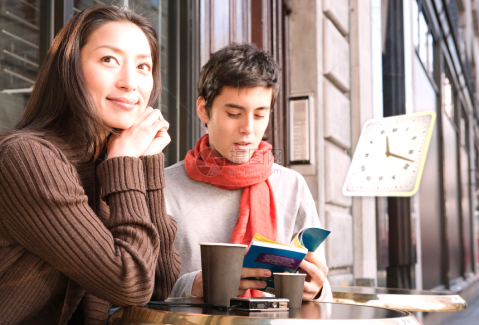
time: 11:18
